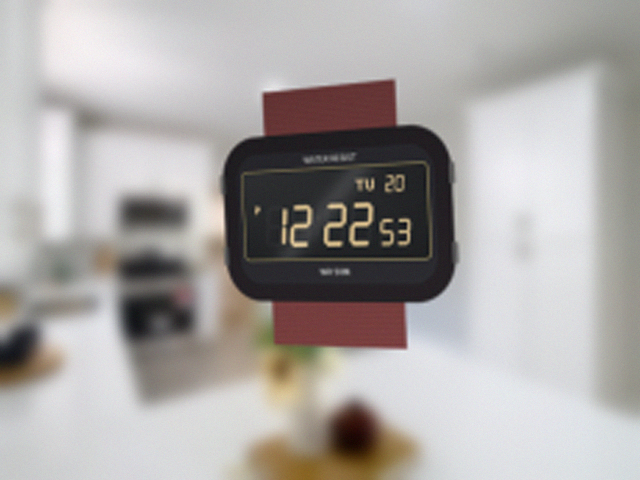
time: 12:22:53
